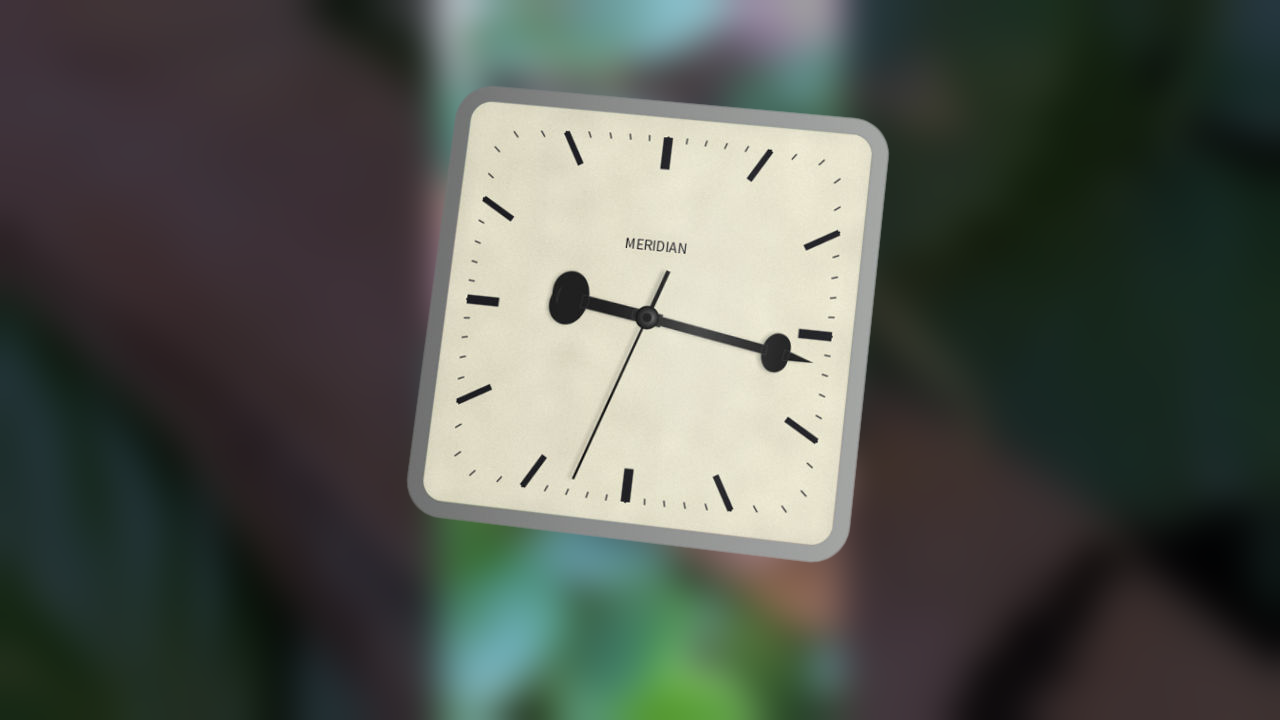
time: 9:16:33
